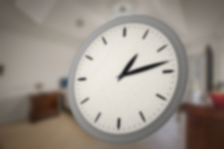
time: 1:13
